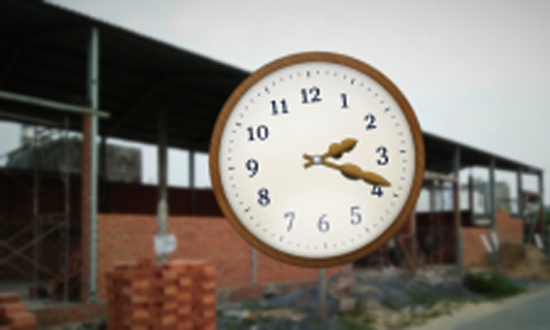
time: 2:19
